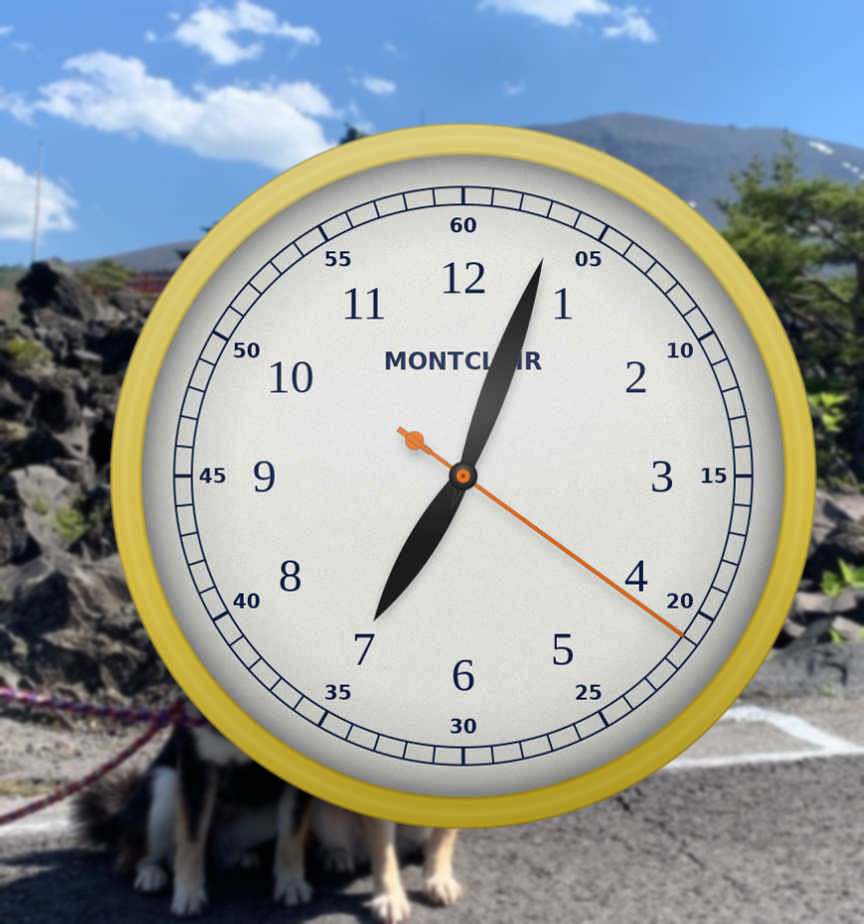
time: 7:03:21
